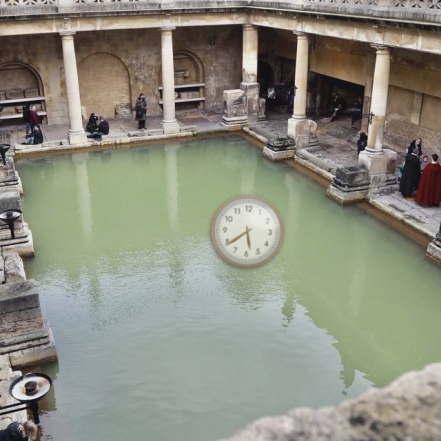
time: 5:39
